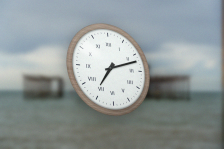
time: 7:12
